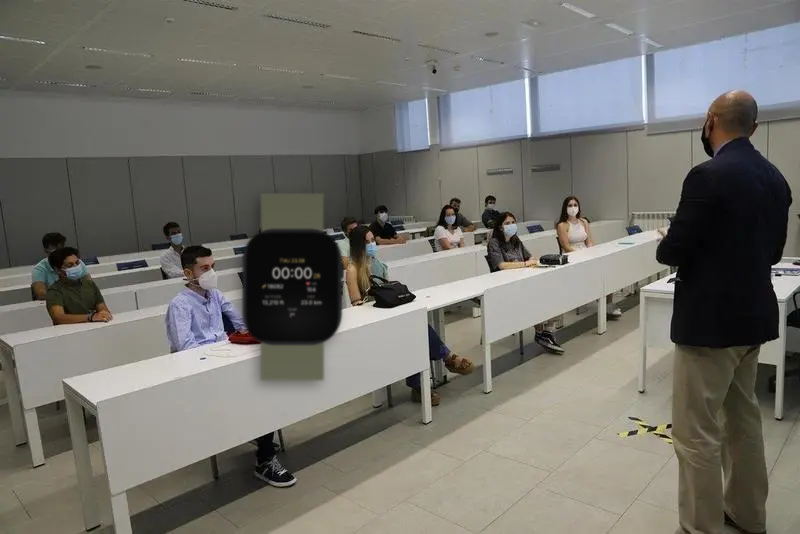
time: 0:00
